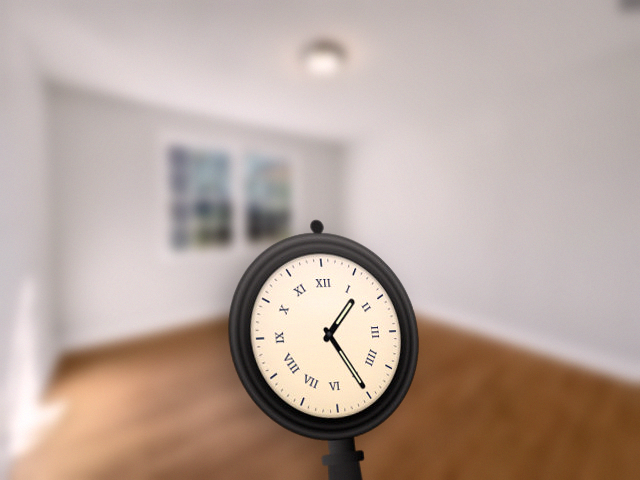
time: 1:25
